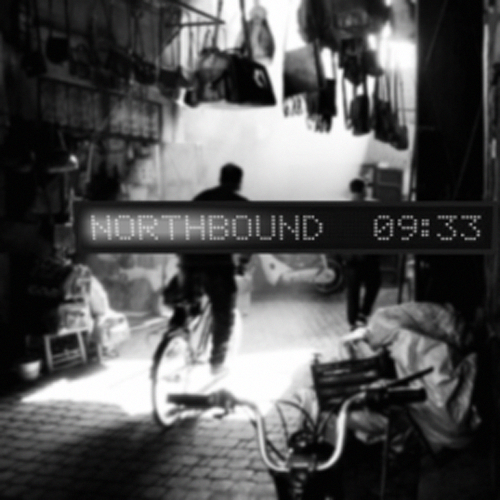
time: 9:33
